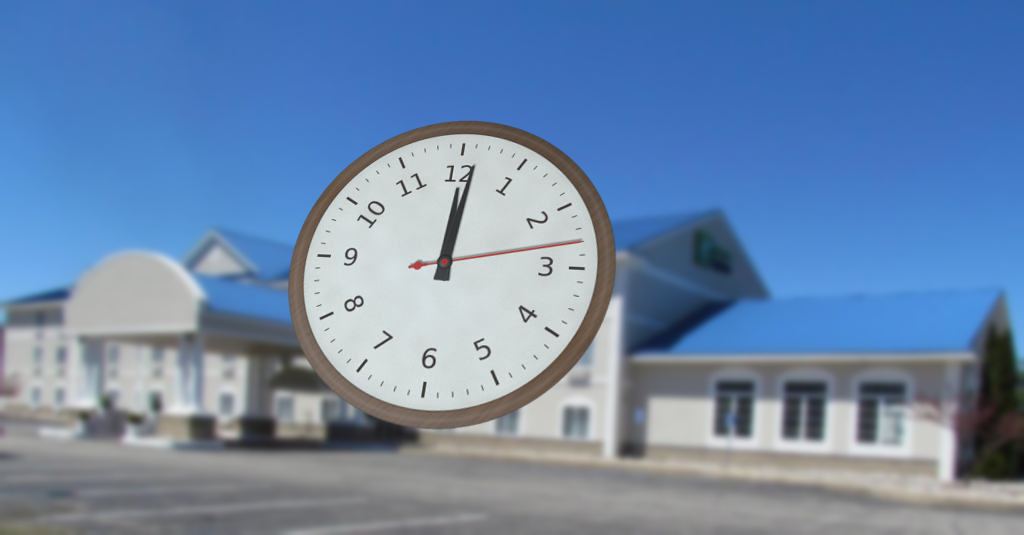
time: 12:01:13
